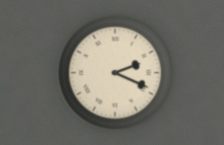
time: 2:19
